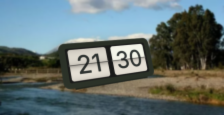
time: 21:30
